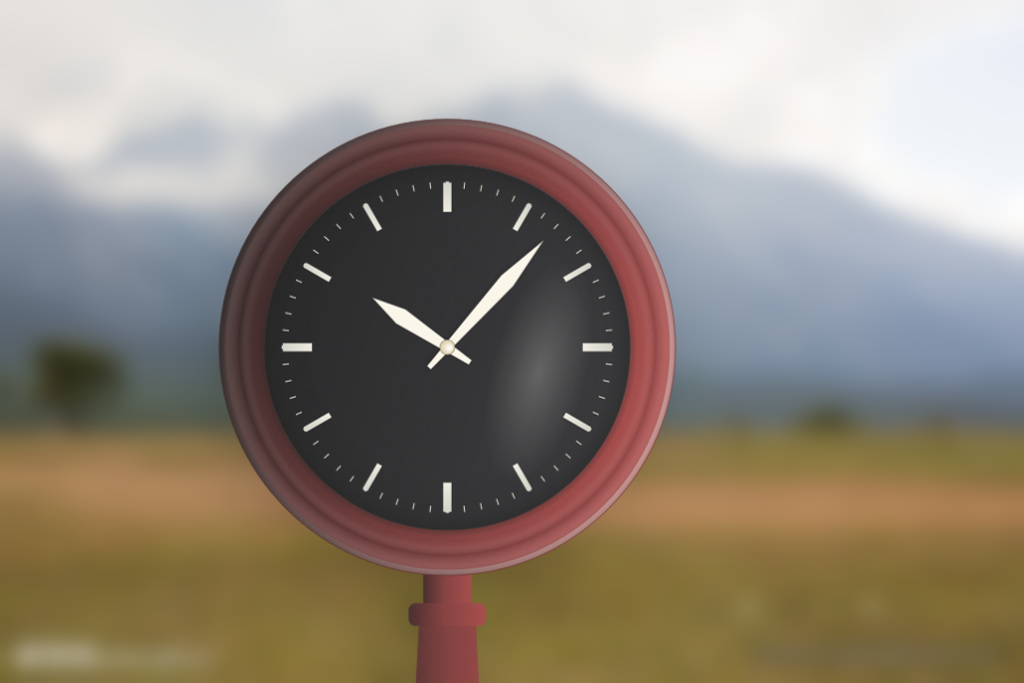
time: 10:07
